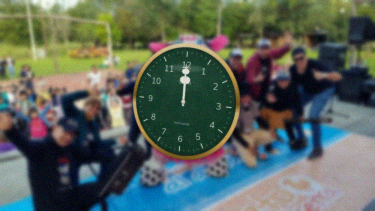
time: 12:00
